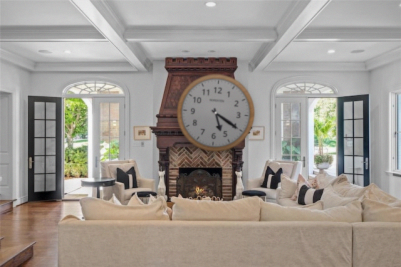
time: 5:20
